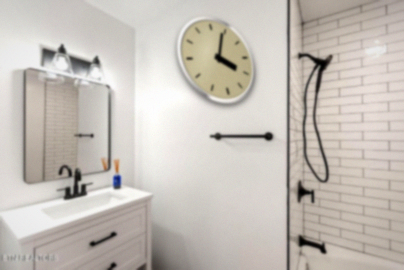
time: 4:04
